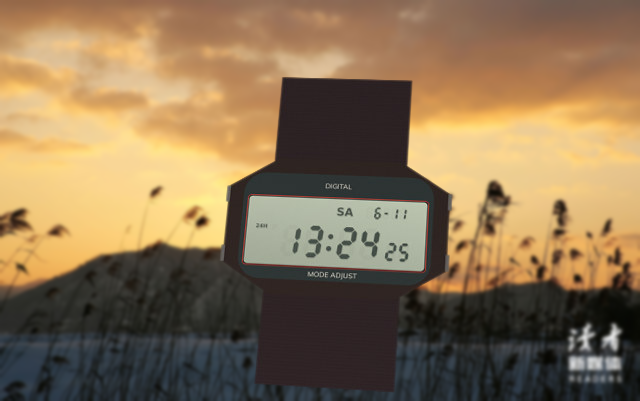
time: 13:24:25
